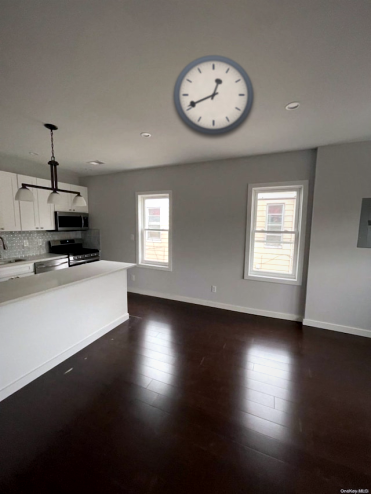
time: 12:41
